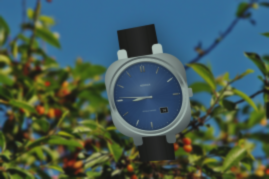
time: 8:46
